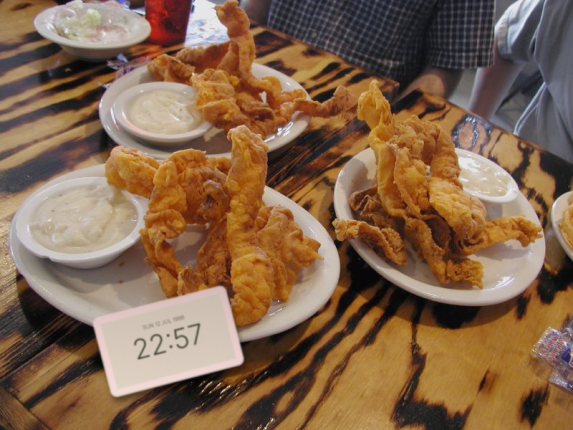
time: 22:57
